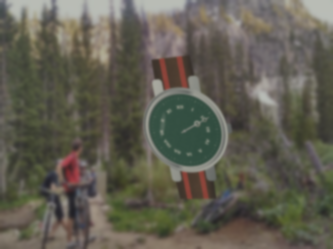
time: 2:11
